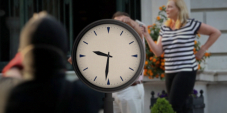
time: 9:31
